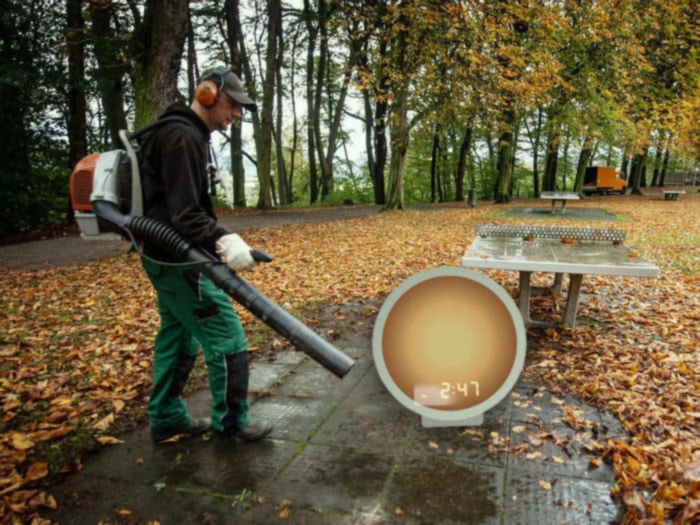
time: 2:47
